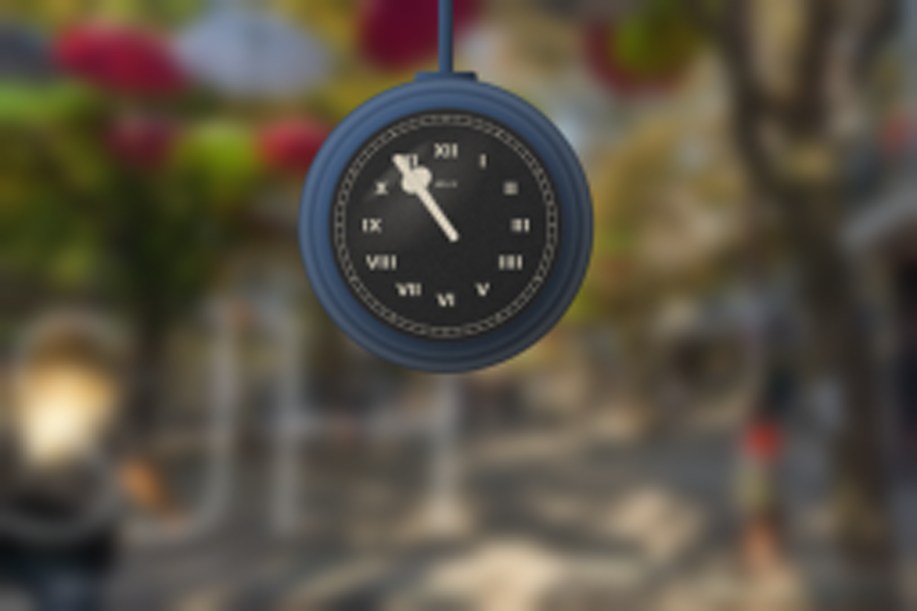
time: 10:54
